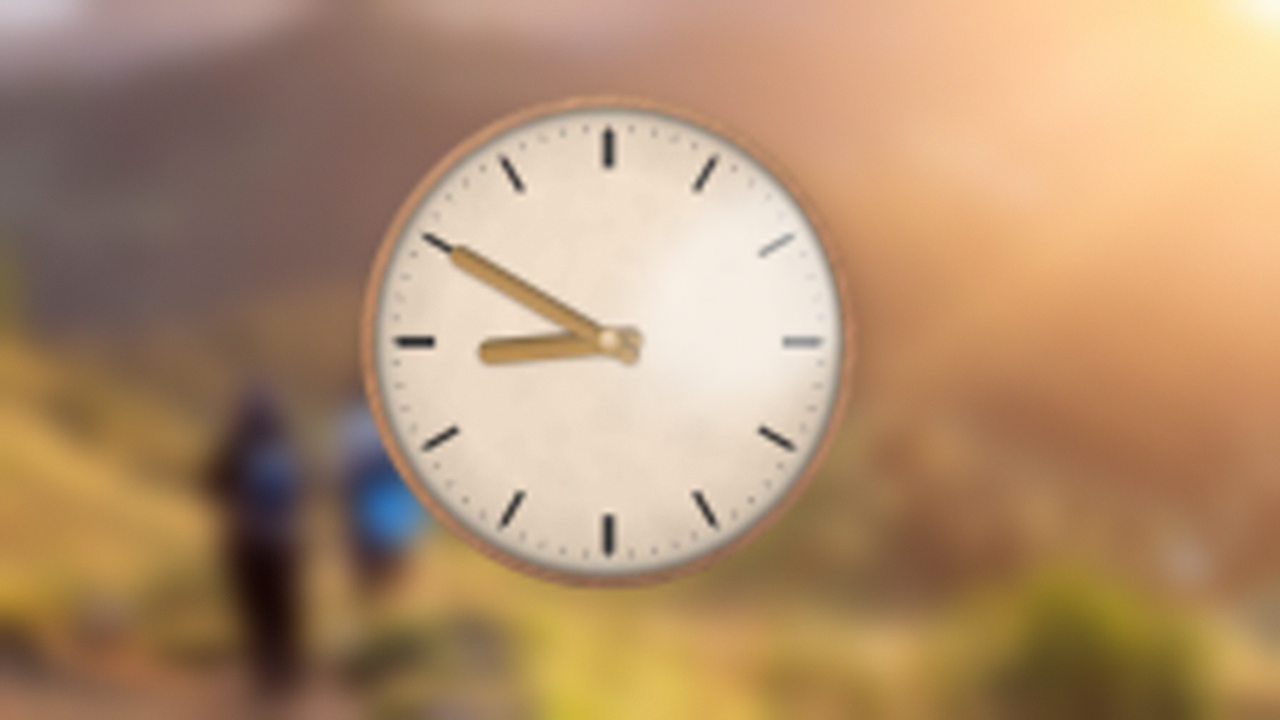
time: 8:50
